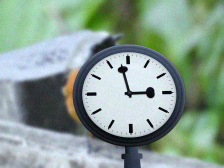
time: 2:58
